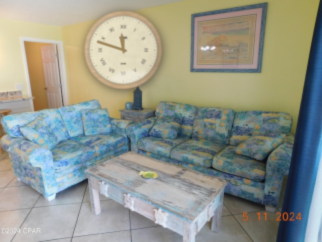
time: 11:48
